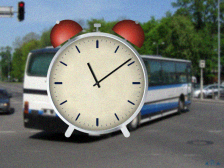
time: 11:09
